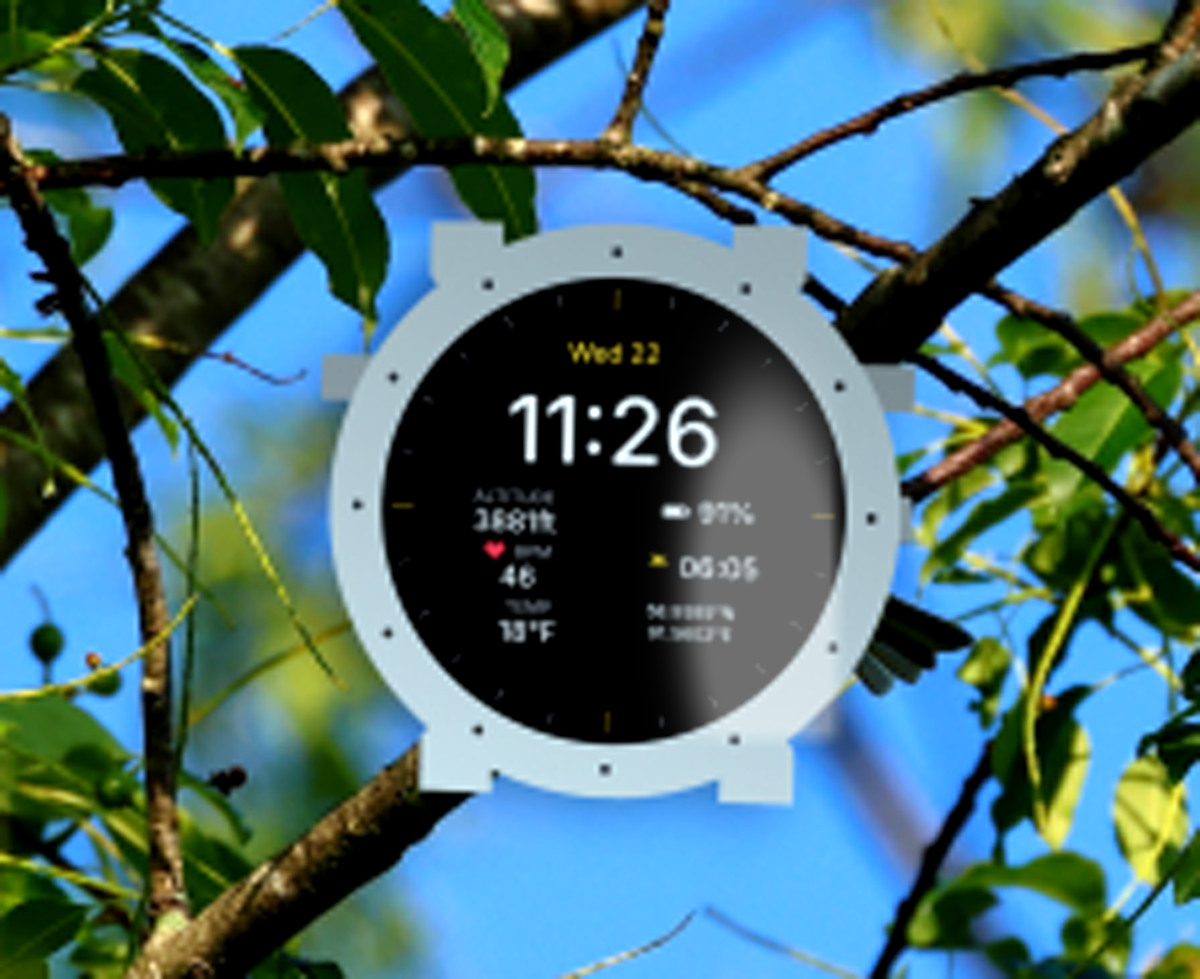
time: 11:26
